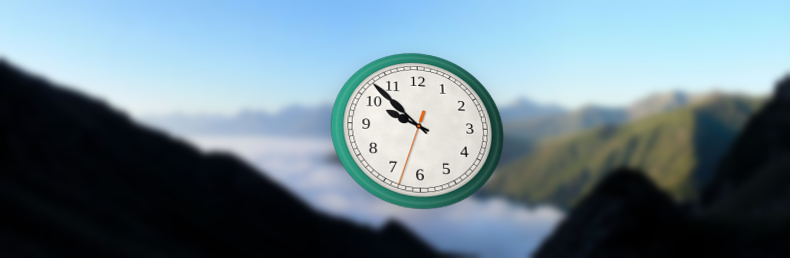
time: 9:52:33
